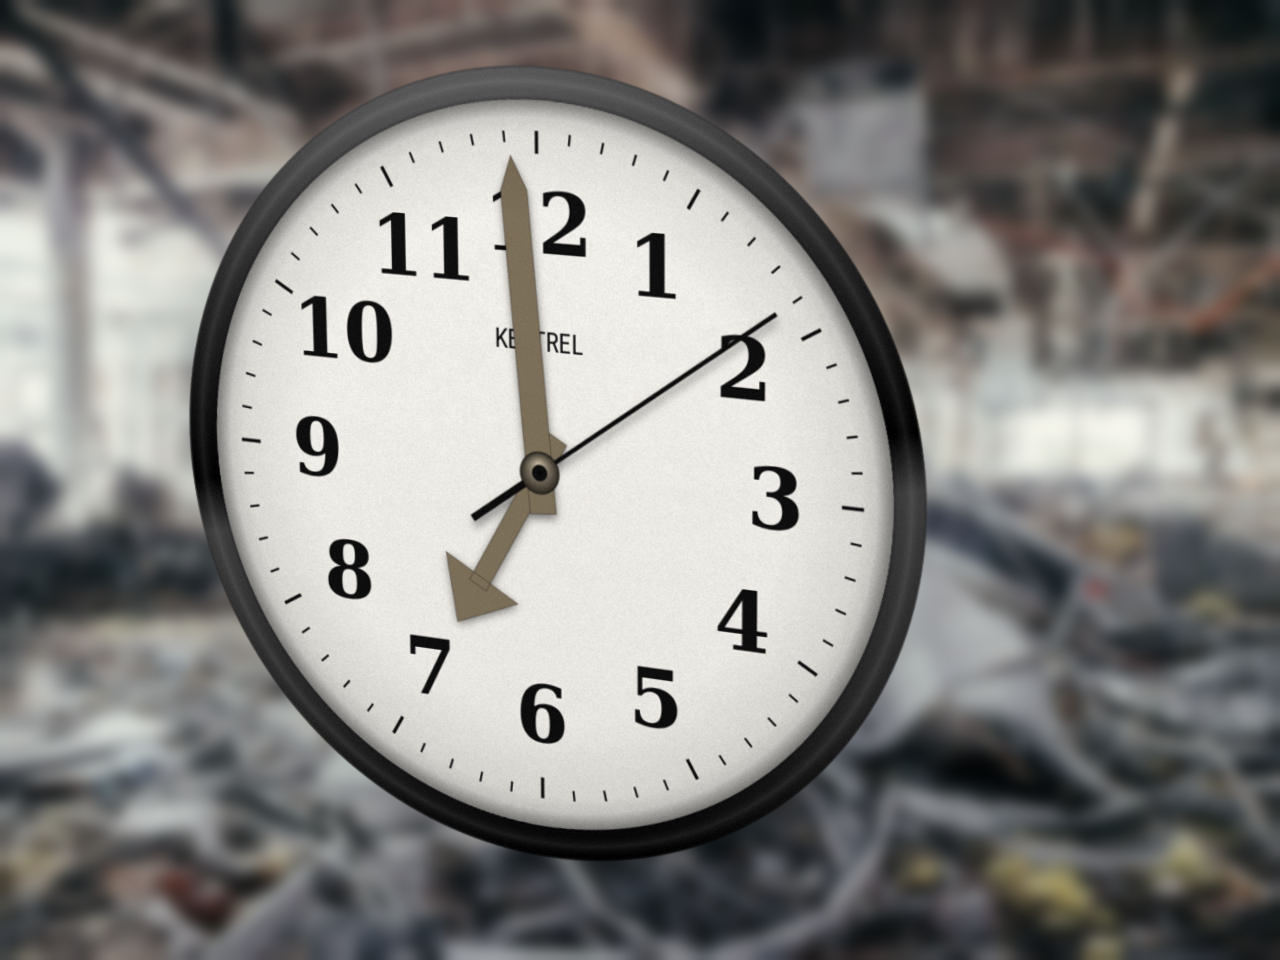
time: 6:59:09
